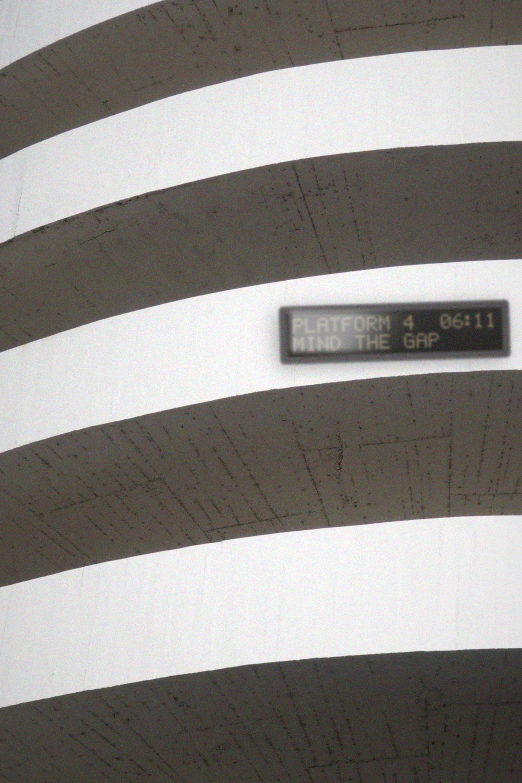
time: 6:11
